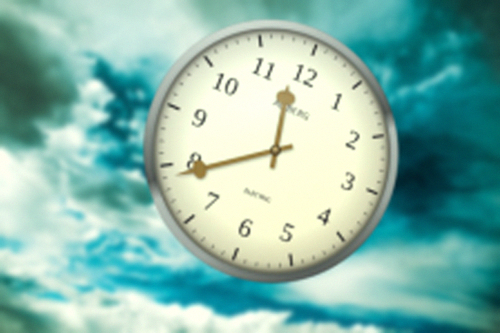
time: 11:39
